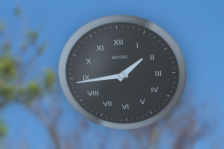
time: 1:44
